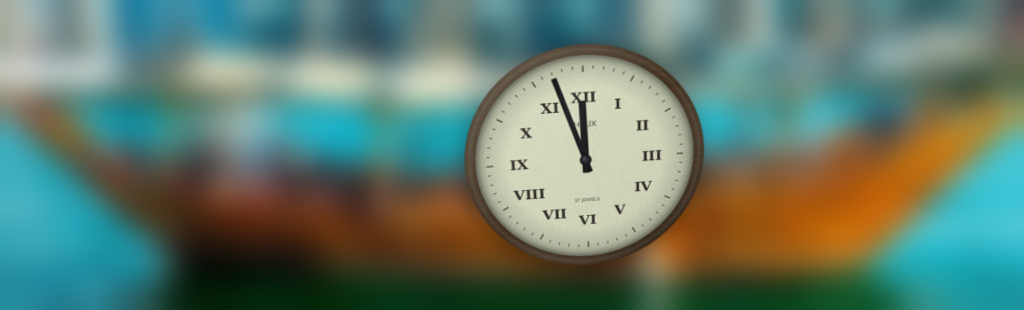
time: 11:57
